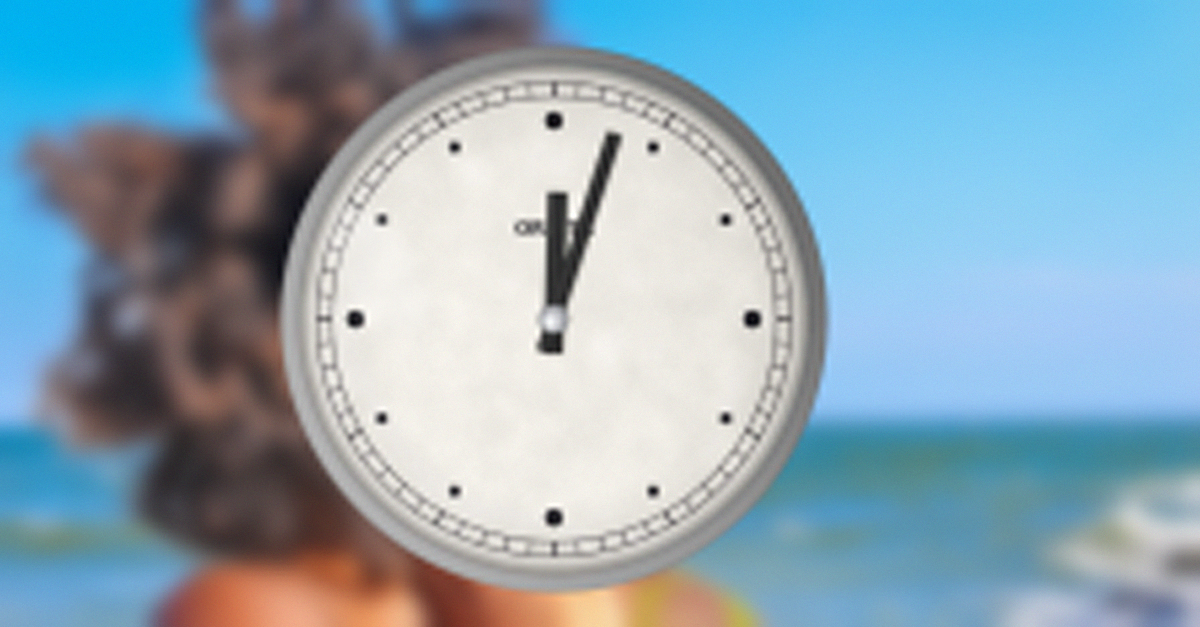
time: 12:03
